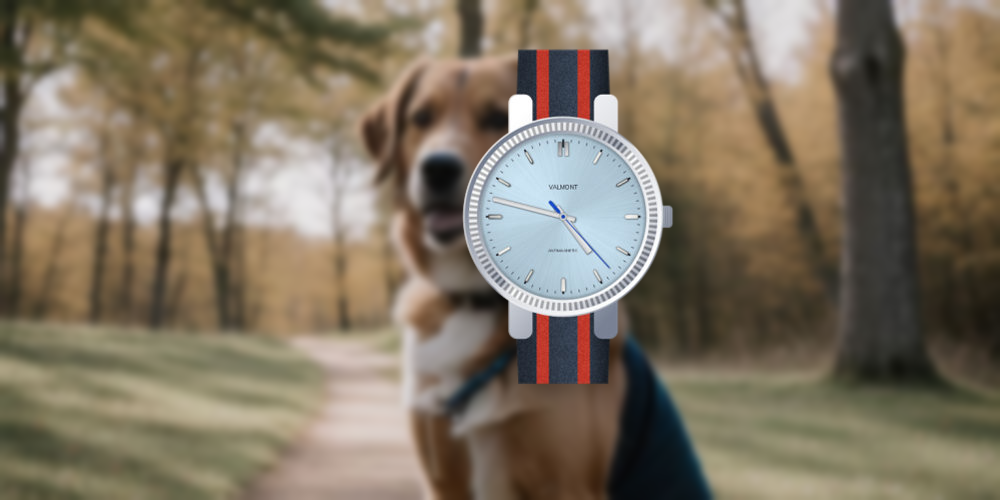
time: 4:47:23
